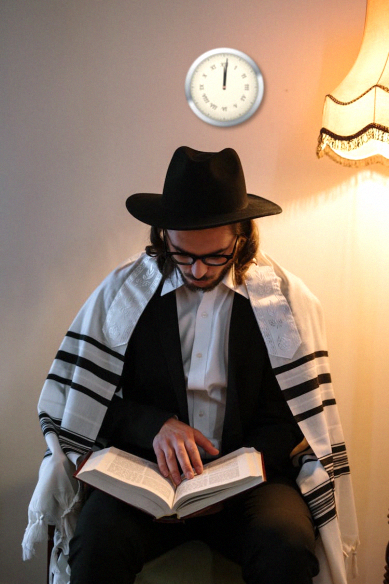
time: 12:01
